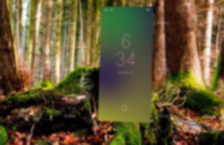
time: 6:34
